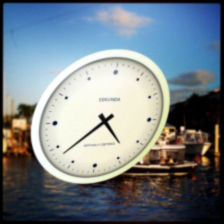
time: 4:38
